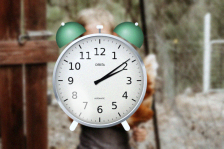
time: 2:09
